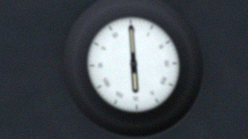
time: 6:00
